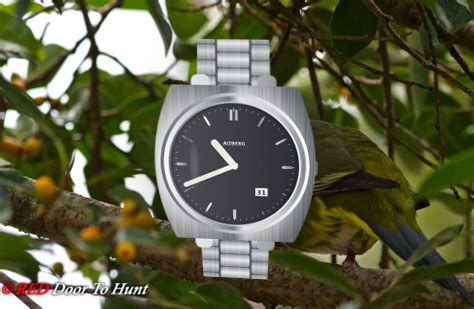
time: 10:41
